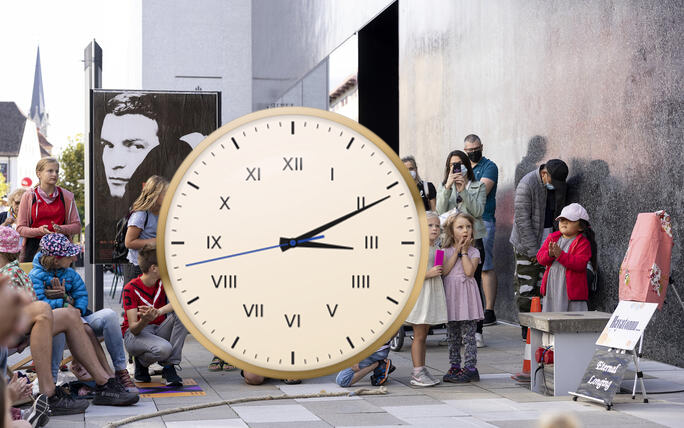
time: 3:10:43
